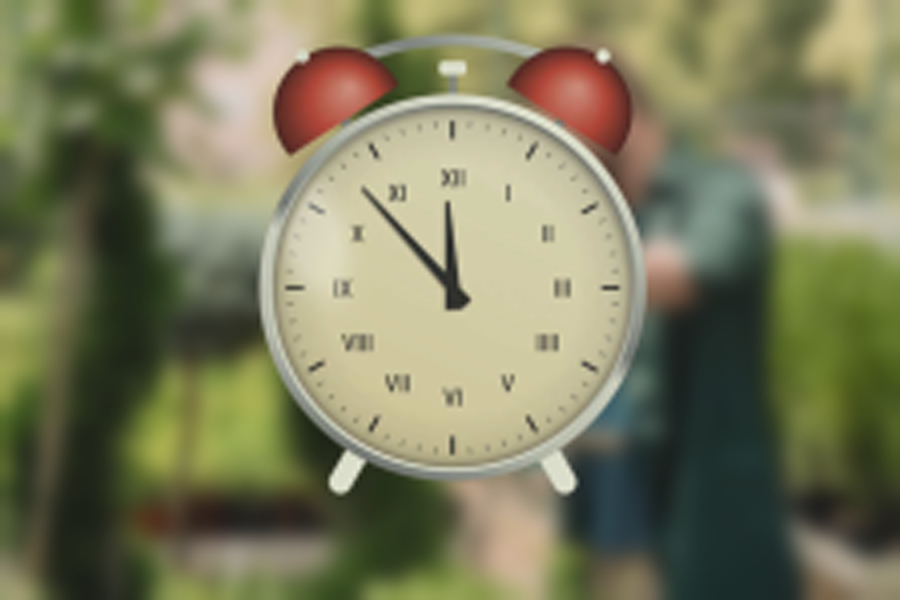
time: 11:53
